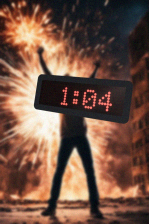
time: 1:04
